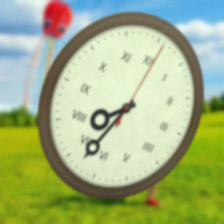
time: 7:33:01
